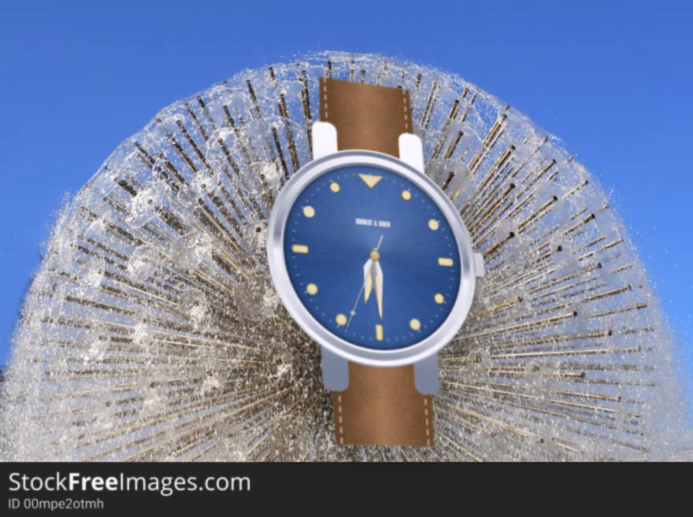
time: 6:29:34
